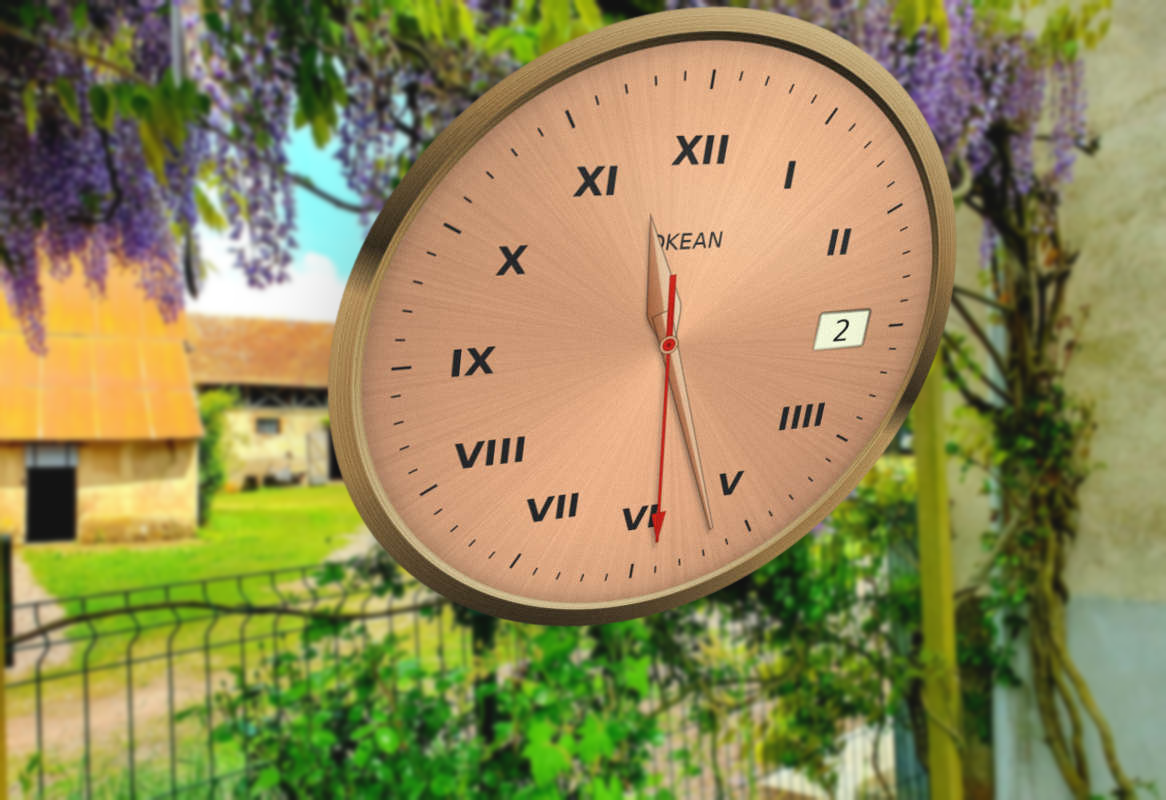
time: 11:26:29
